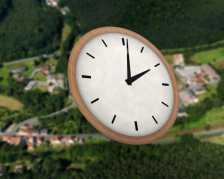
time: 2:01
